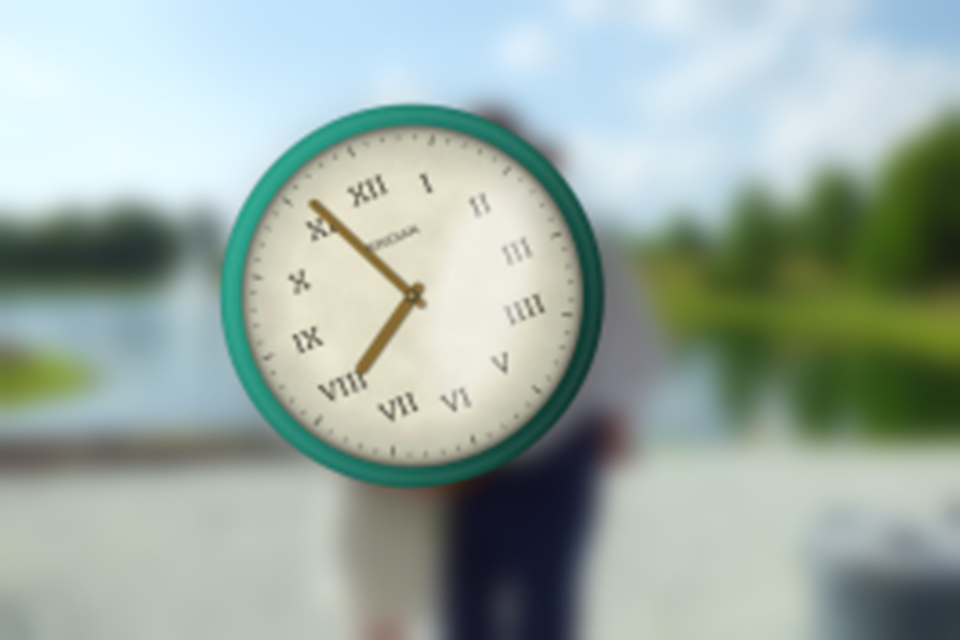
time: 7:56
